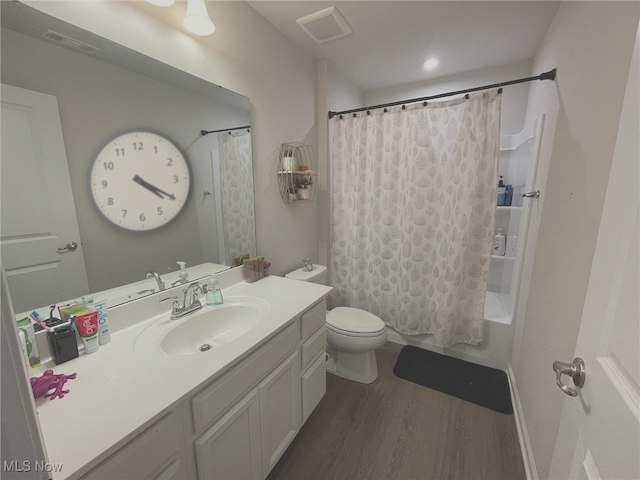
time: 4:20
